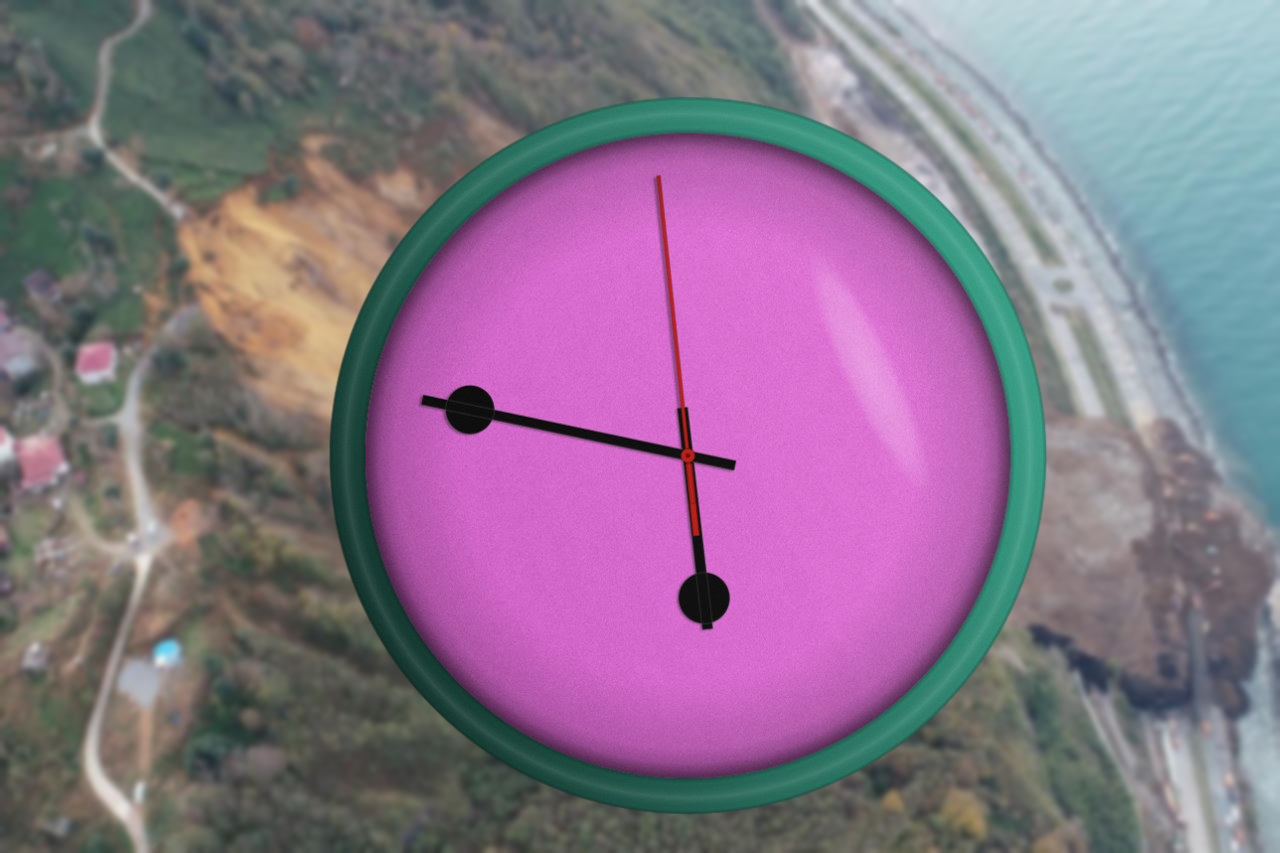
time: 5:46:59
